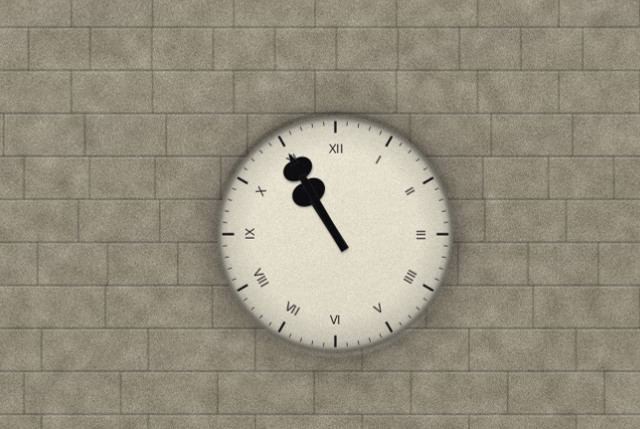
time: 10:55
